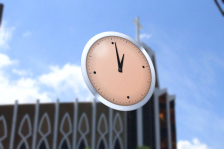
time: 1:01
